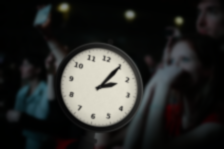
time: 2:05
